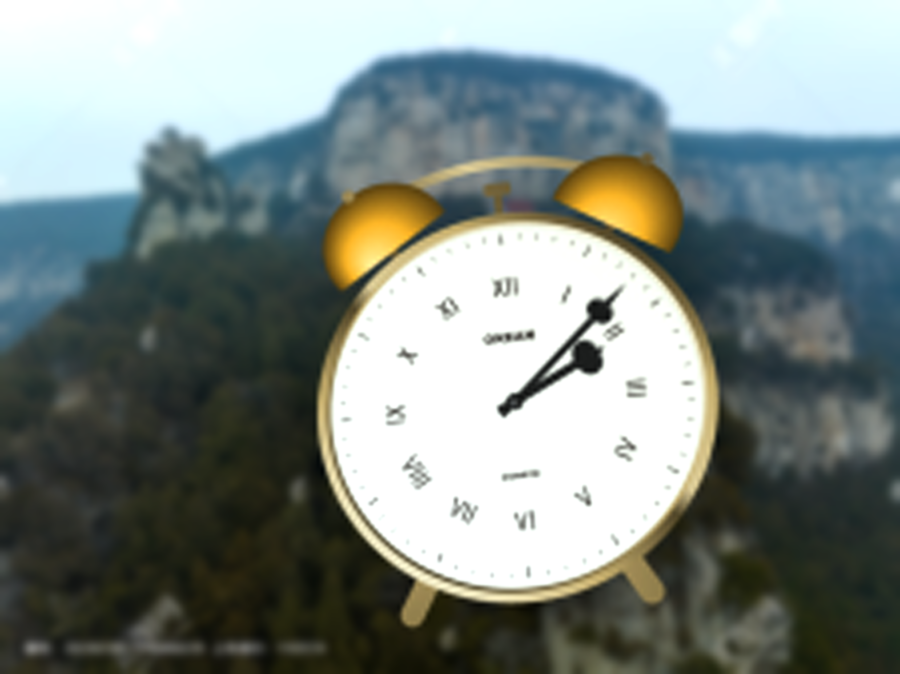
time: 2:08
